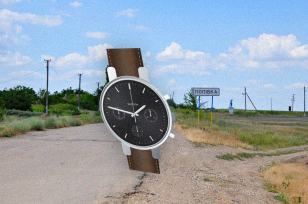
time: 1:47
